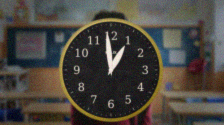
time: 12:59
